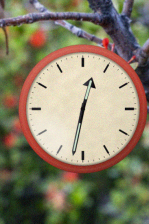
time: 12:32
